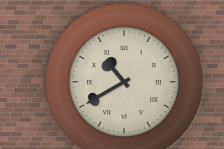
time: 10:40
